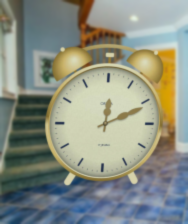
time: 12:11
